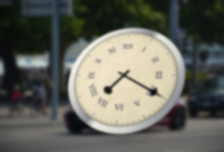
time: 7:20
